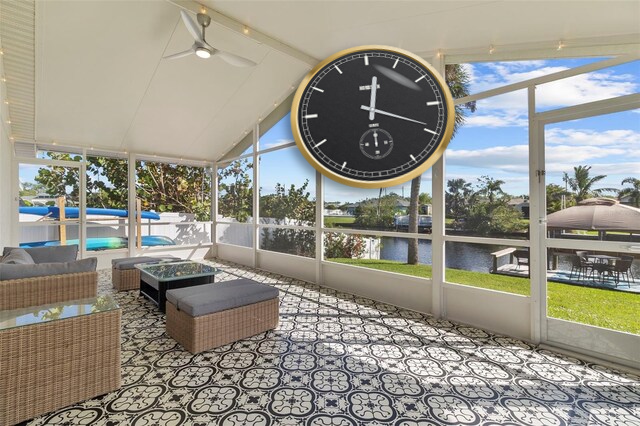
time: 12:19
